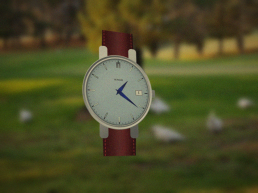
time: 1:21
